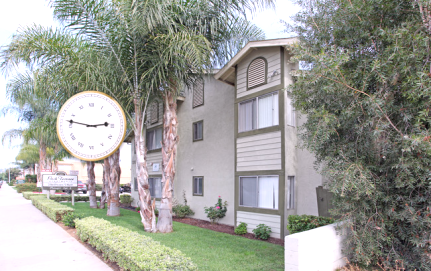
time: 2:47
